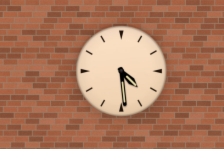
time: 4:29
